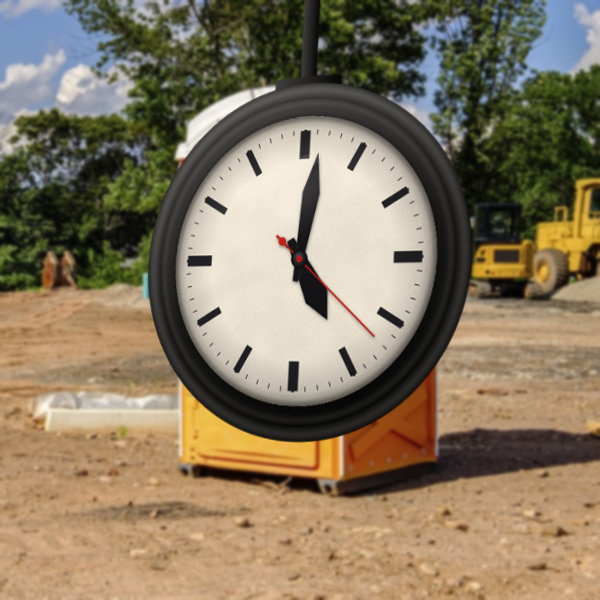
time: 5:01:22
